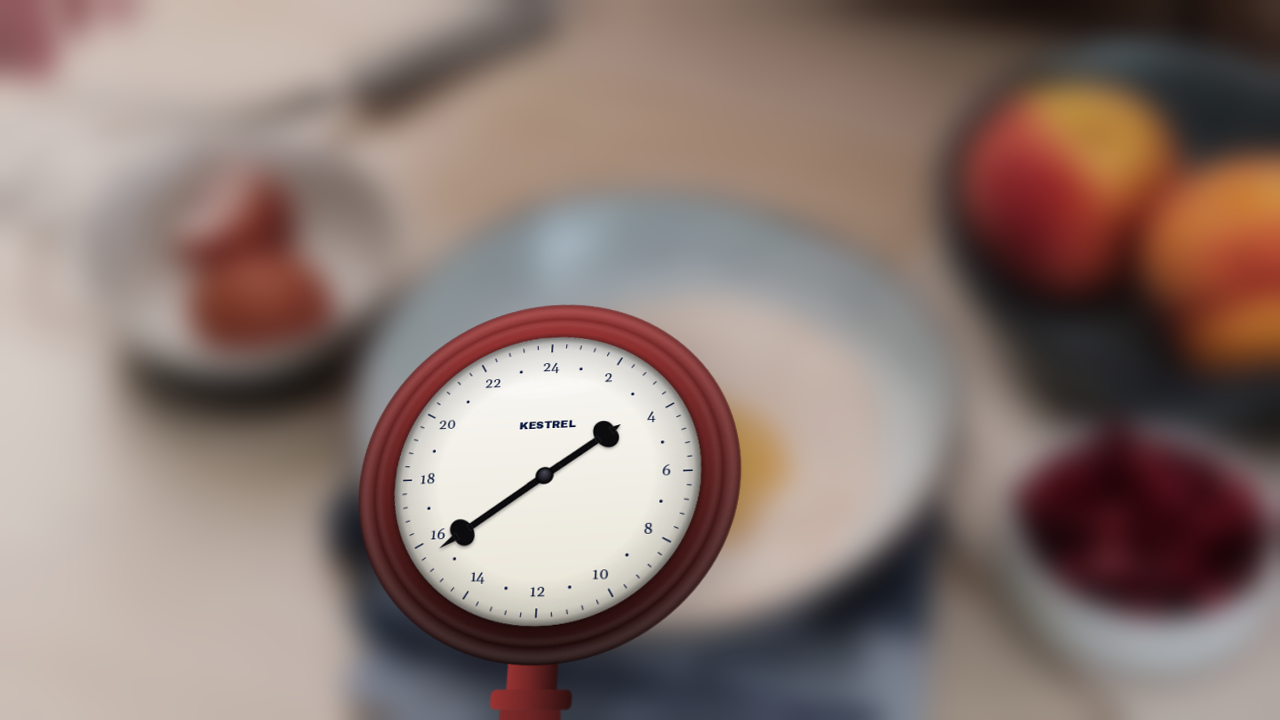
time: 3:39
